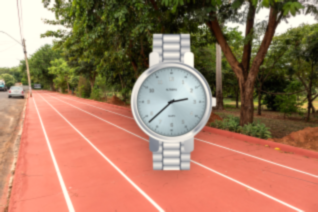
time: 2:38
